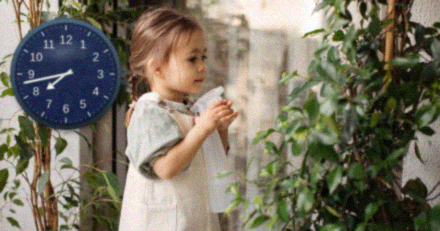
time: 7:43
